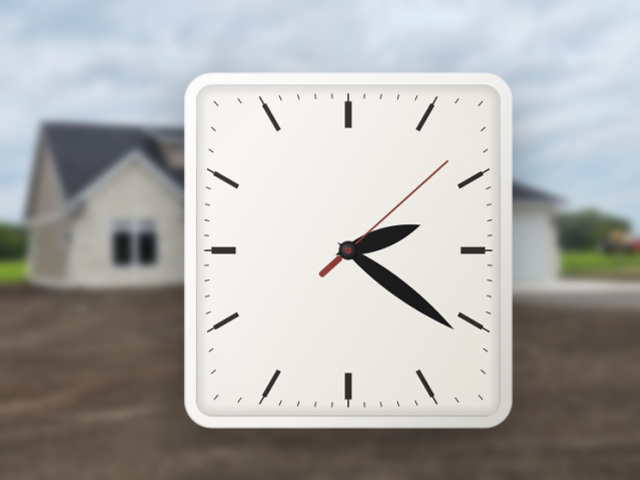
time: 2:21:08
